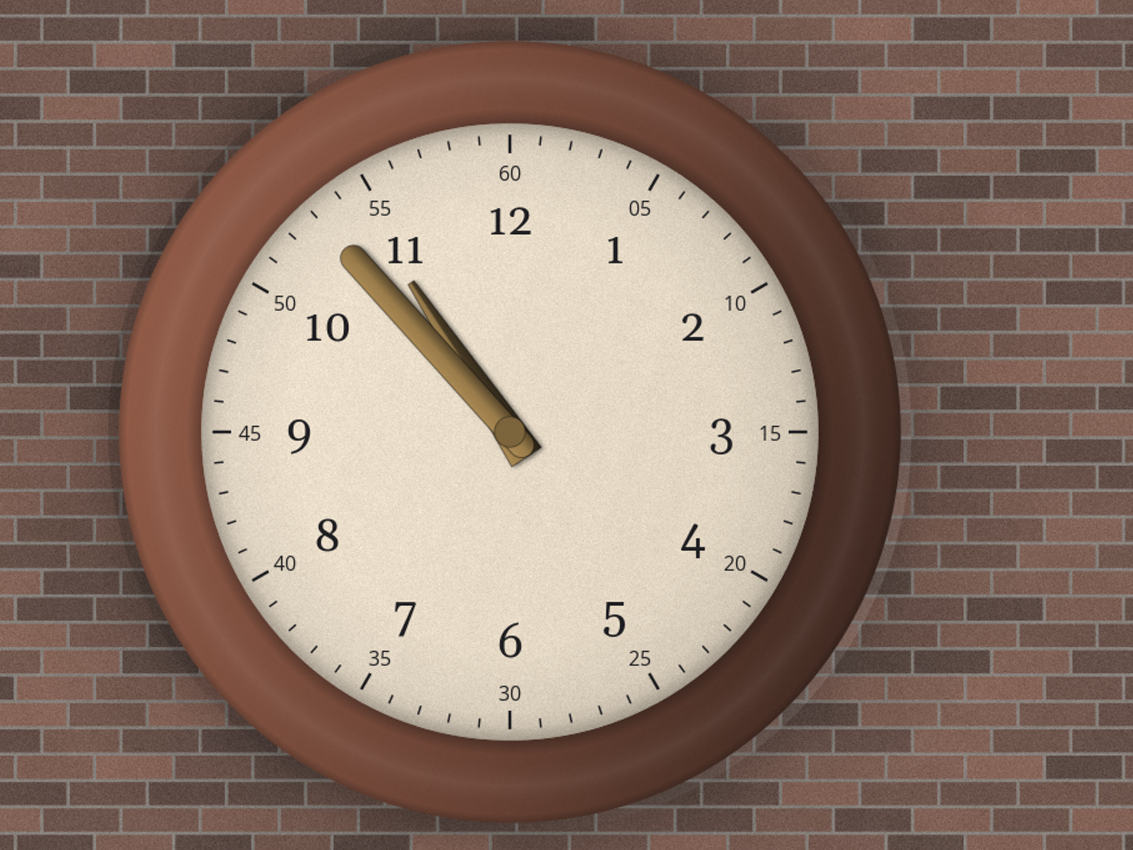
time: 10:53
